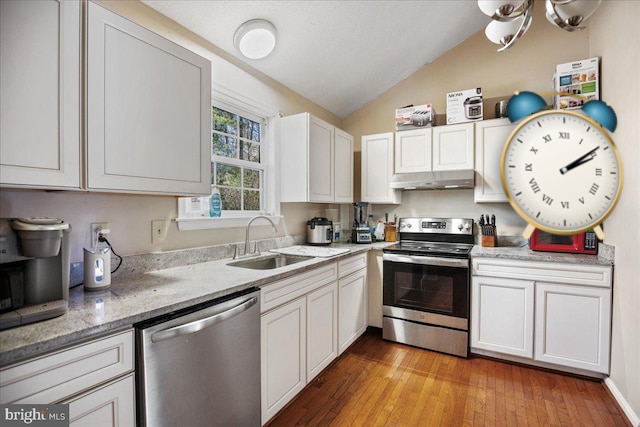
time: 2:09
